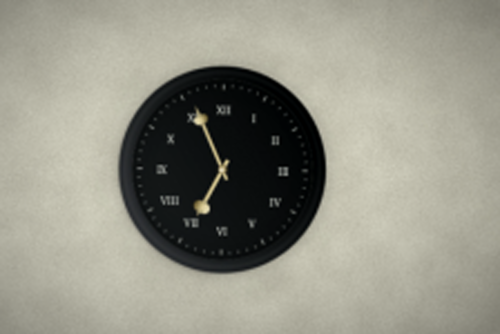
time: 6:56
